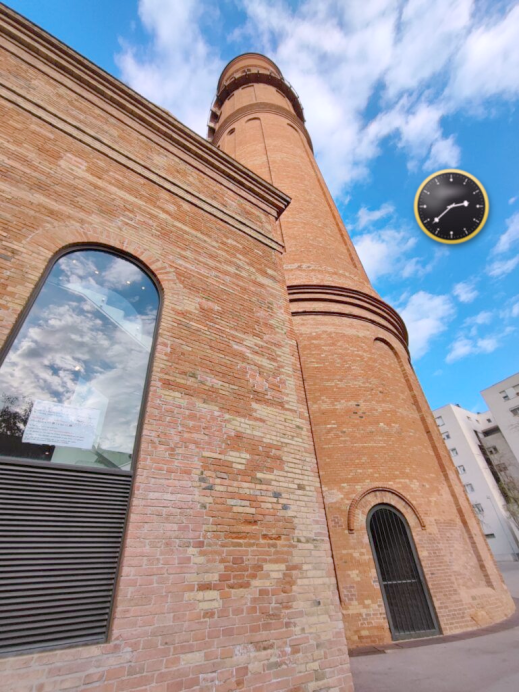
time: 2:38
